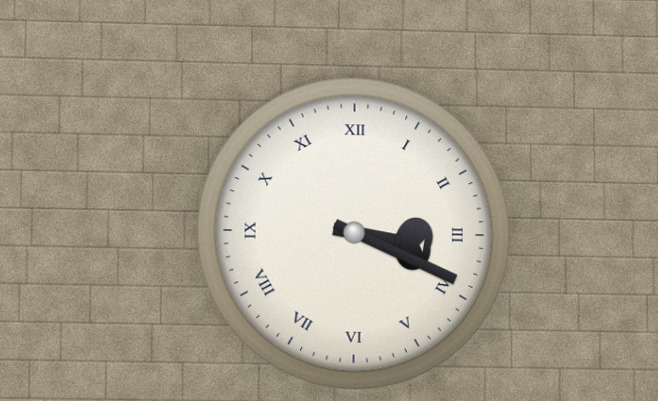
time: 3:19
